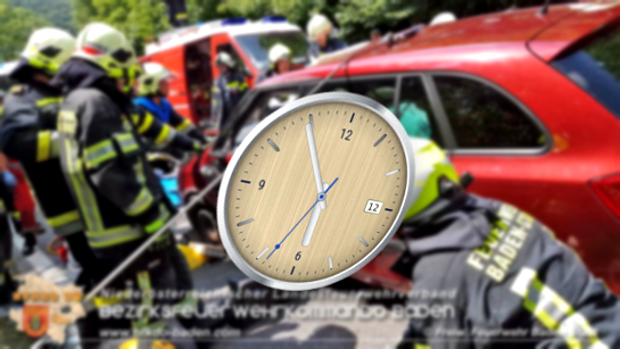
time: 5:54:34
